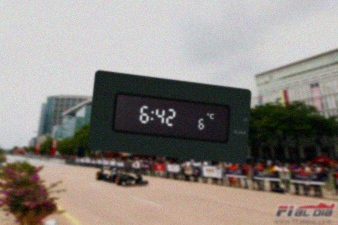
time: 6:42
